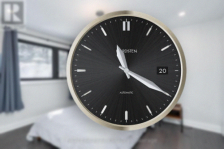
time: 11:20
